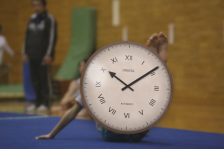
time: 10:09
